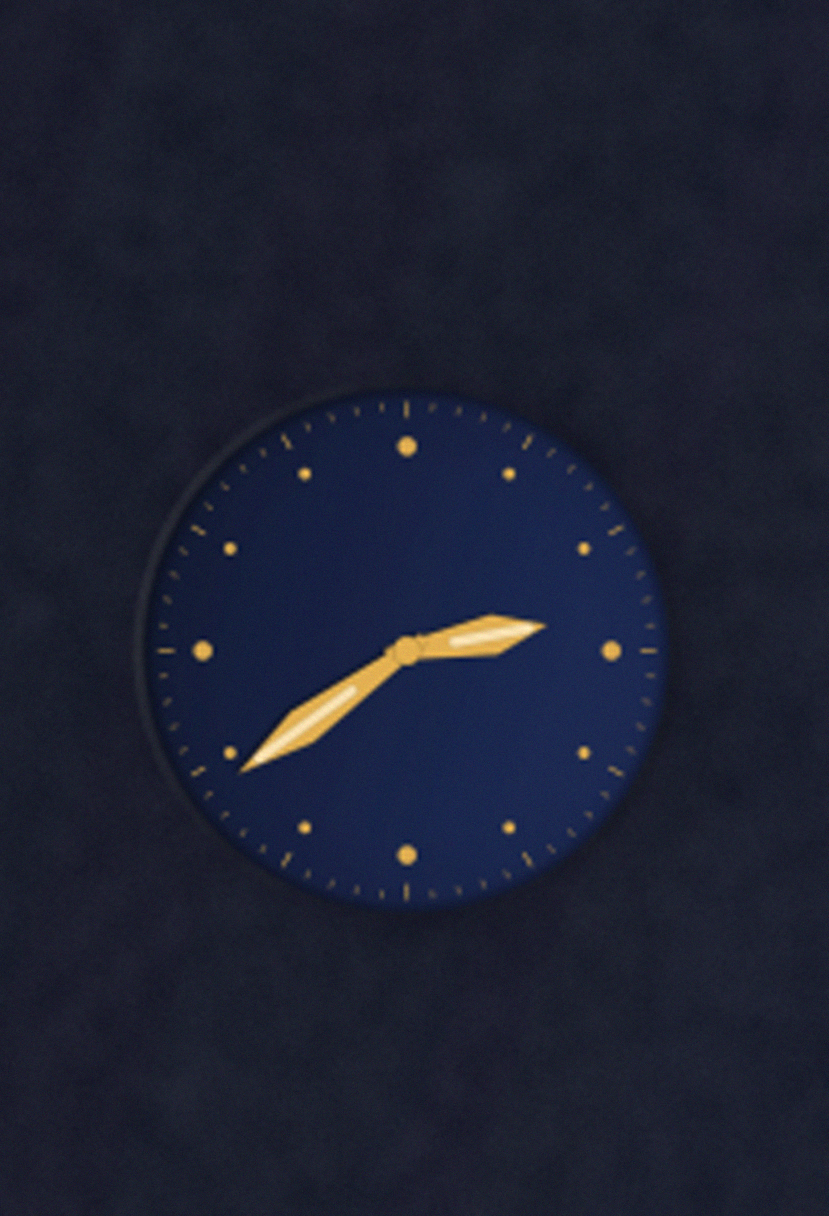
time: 2:39
